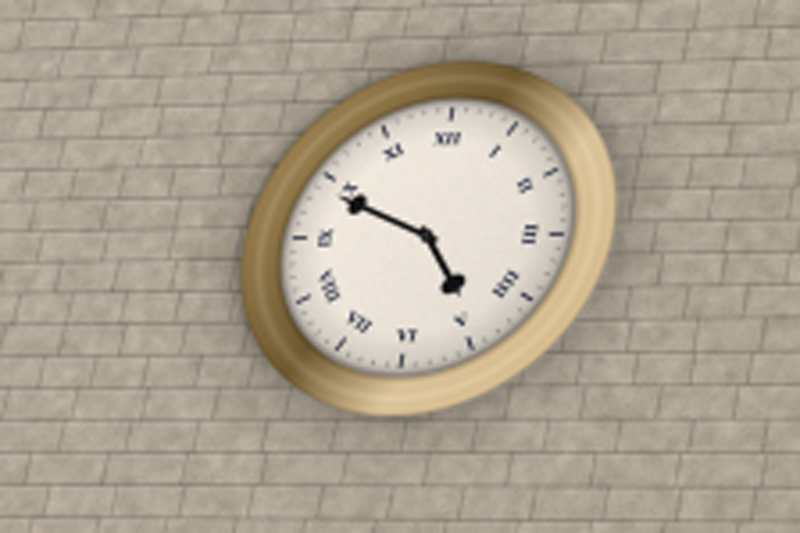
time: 4:49
